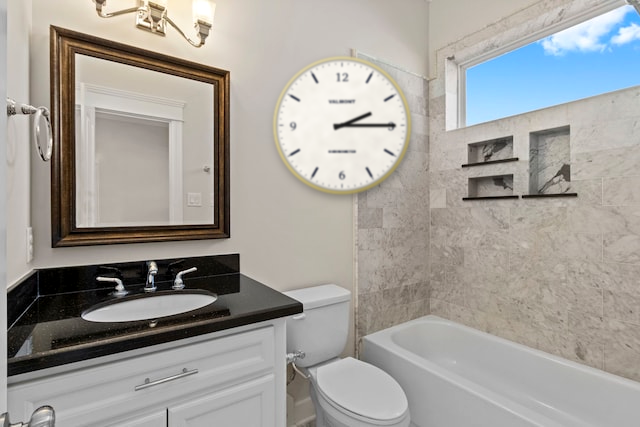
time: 2:15
